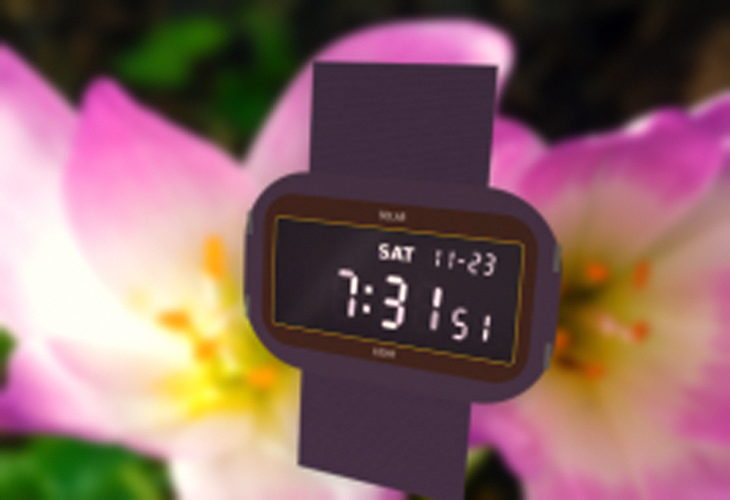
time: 7:31:51
